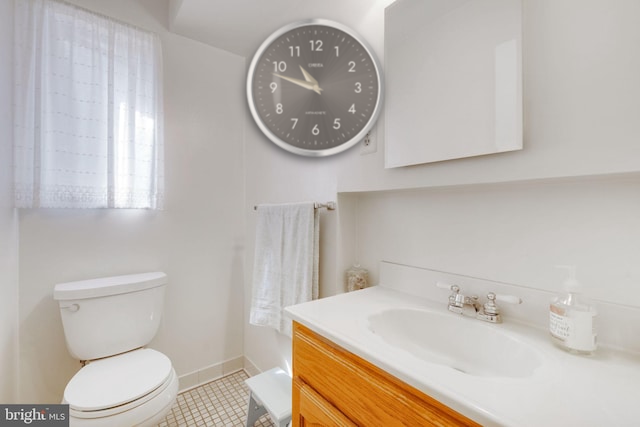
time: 10:48
